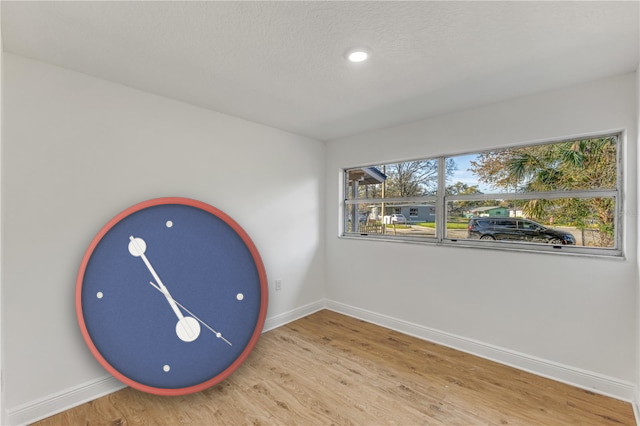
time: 4:54:21
